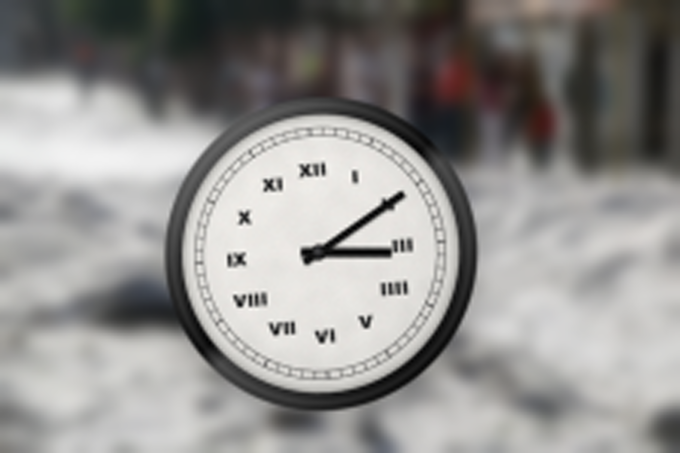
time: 3:10
